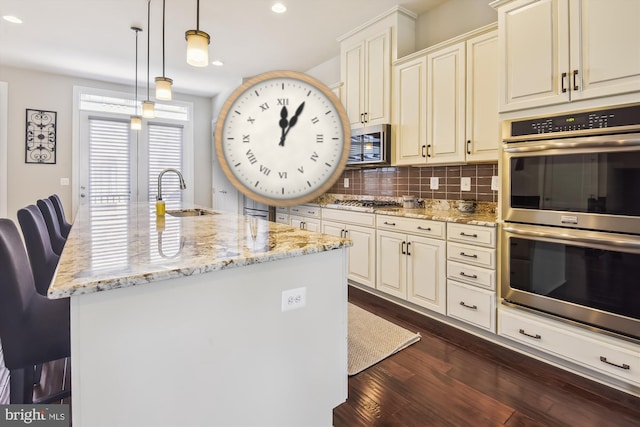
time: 12:05
